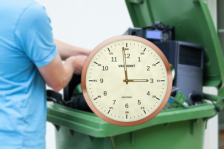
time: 2:59
